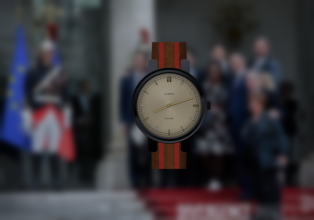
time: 8:12
